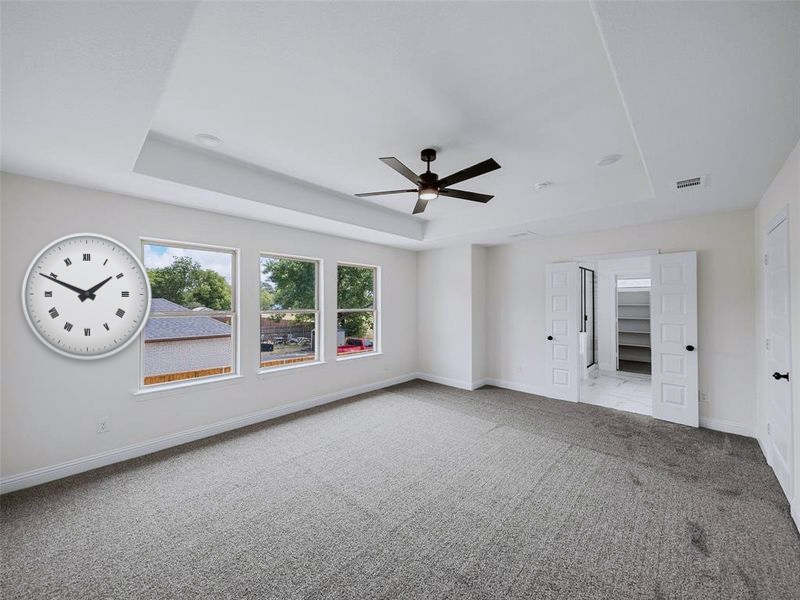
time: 1:49
